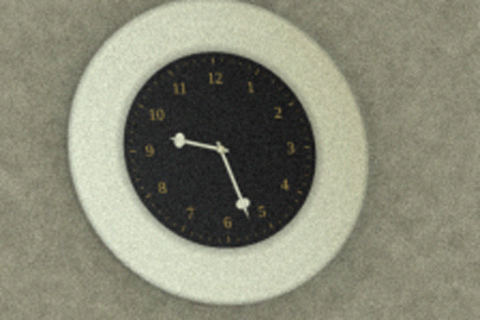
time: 9:27
